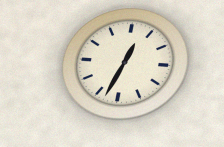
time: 12:33
